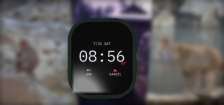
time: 8:56
